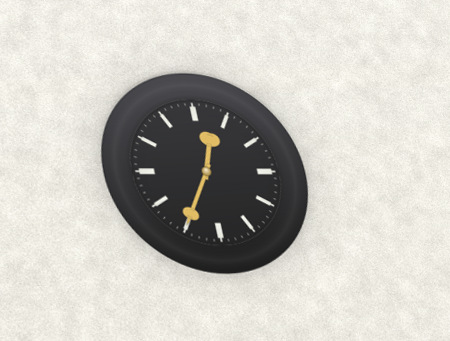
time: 12:35
